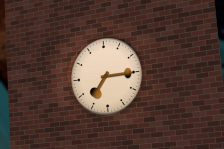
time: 7:15
